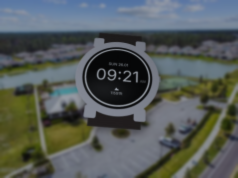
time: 9:21
